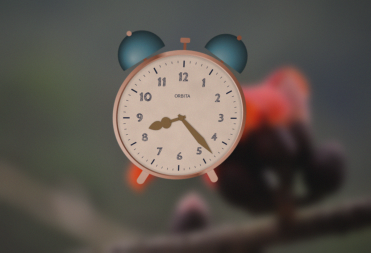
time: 8:23
